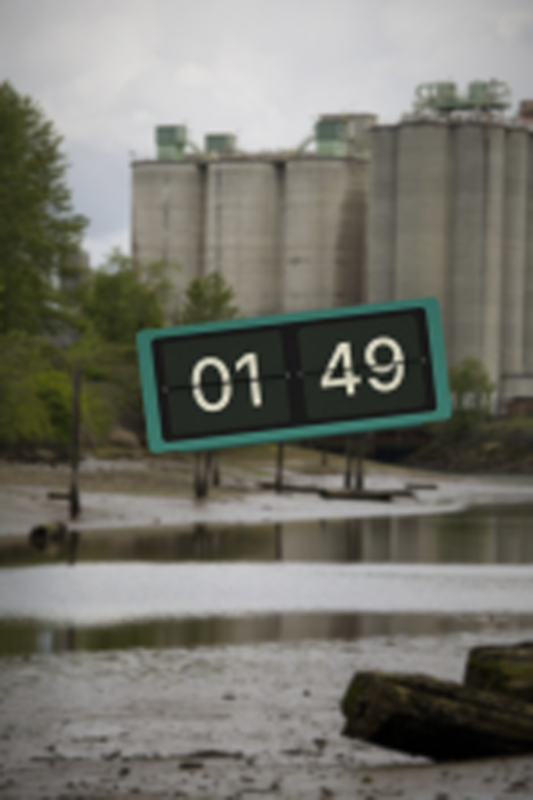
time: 1:49
